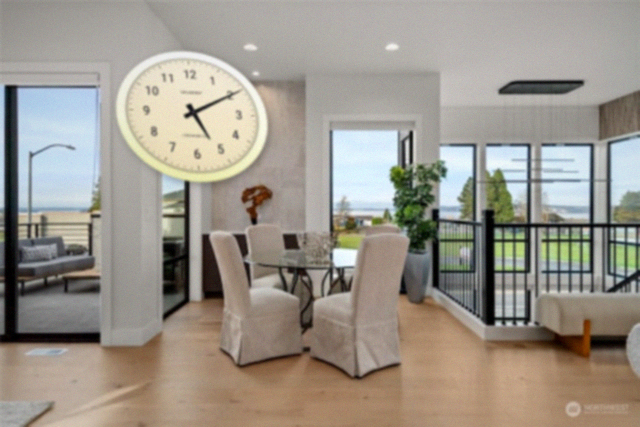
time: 5:10
